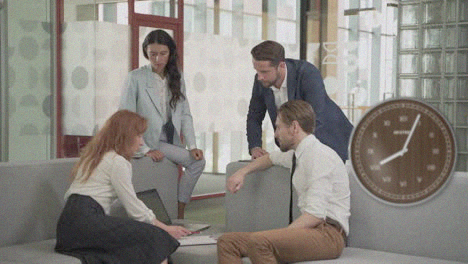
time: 8:04
